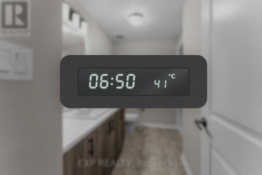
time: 6:50
